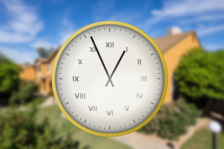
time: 12:56
